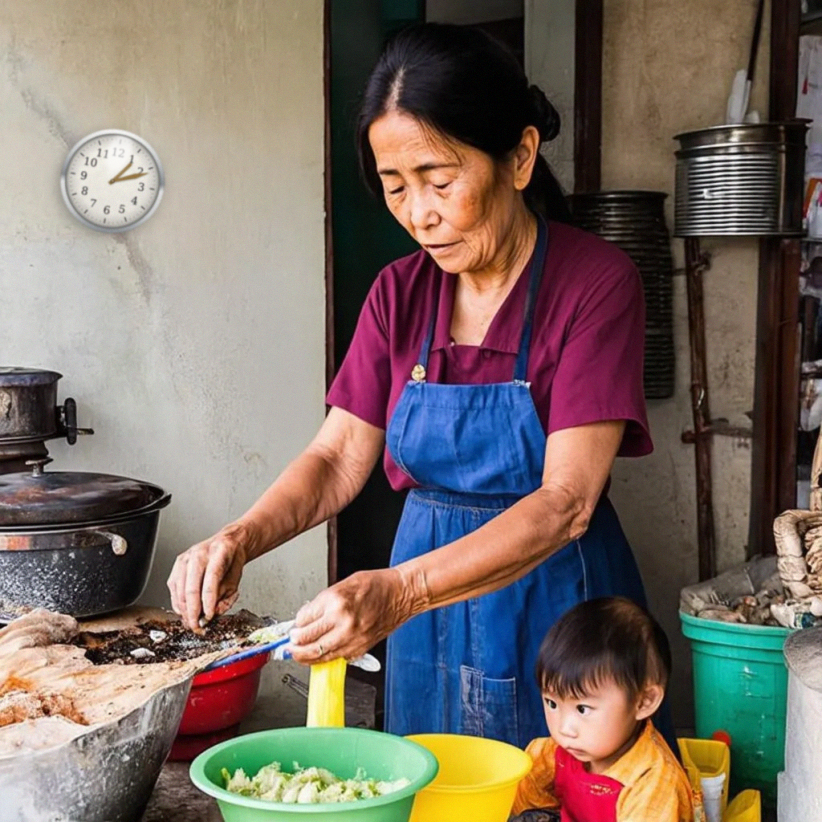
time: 1:11
